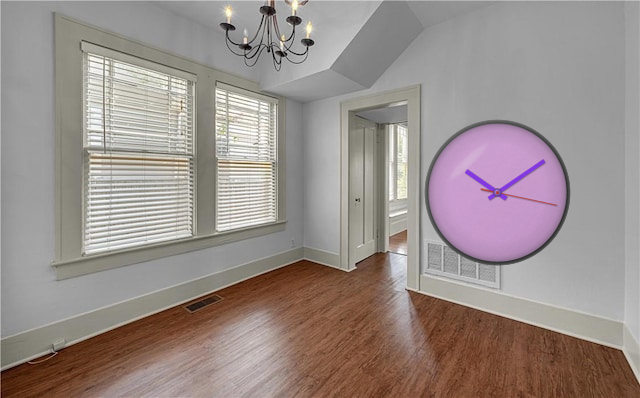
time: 10:09:17
